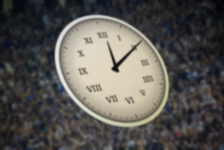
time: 12:10
